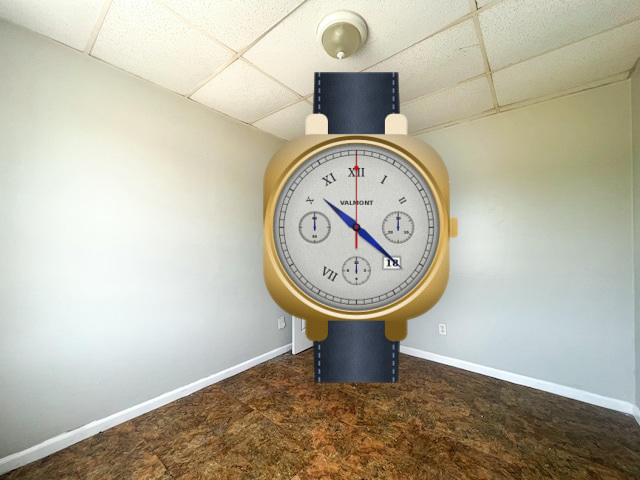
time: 10:22
